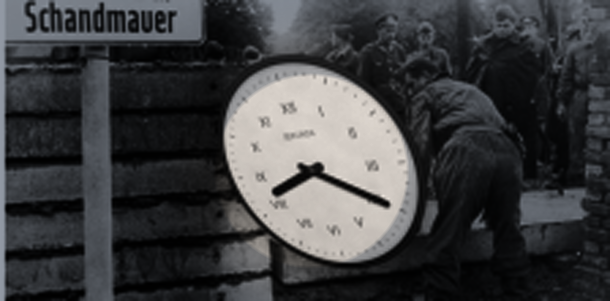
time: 8:20
